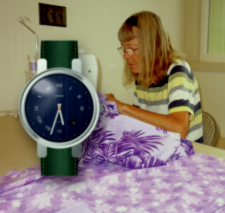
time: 5:33
